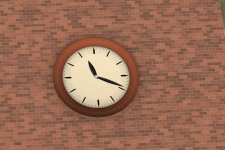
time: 11:19
